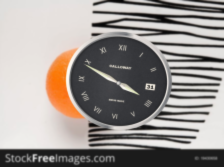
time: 3:49
